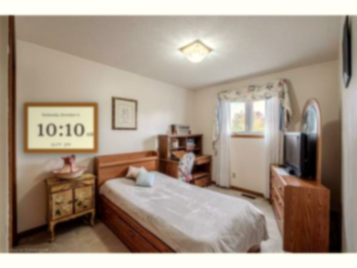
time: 10:10
